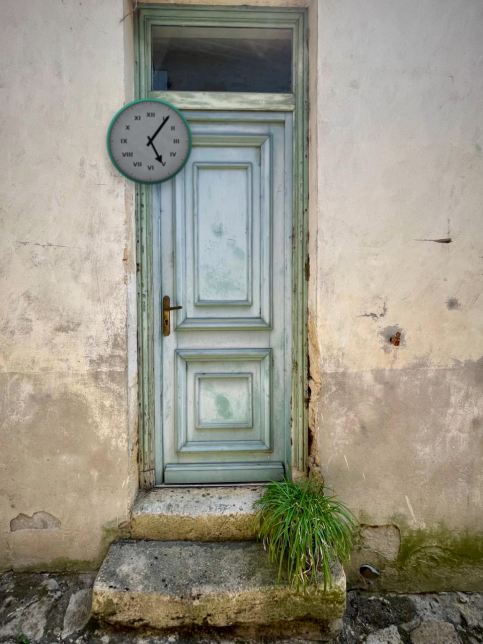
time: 5:06
